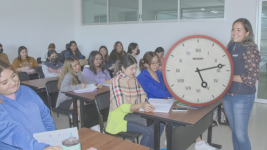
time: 5:13
